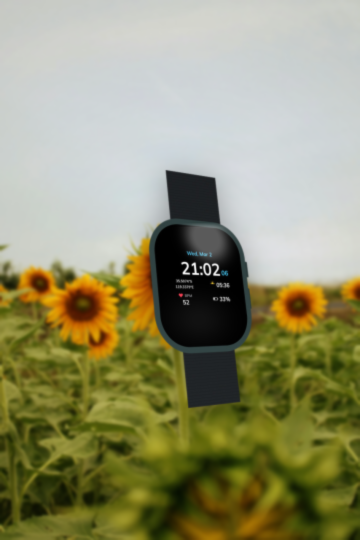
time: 21:02
